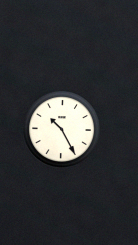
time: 10:25
